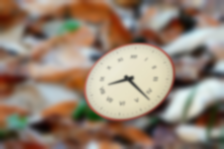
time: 8:22
